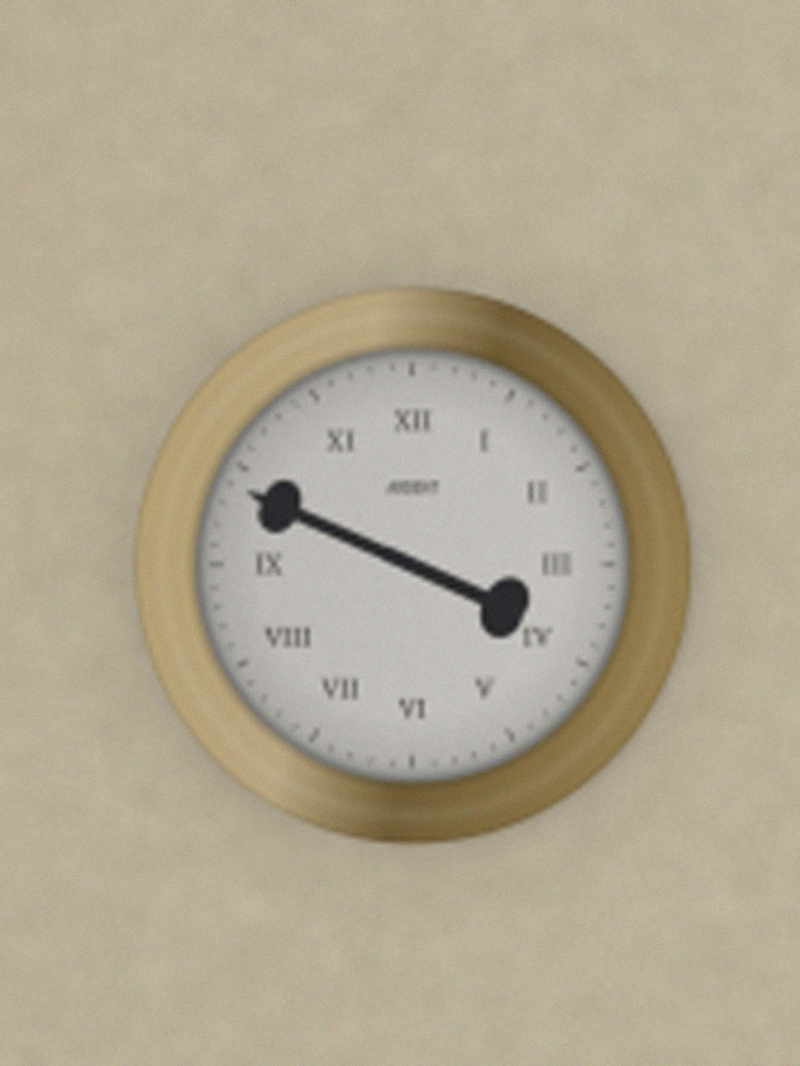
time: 3:49
